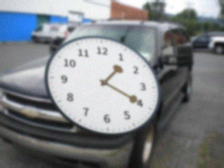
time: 1:20
